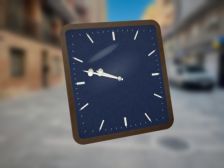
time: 9:48
